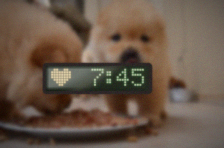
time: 7:45
